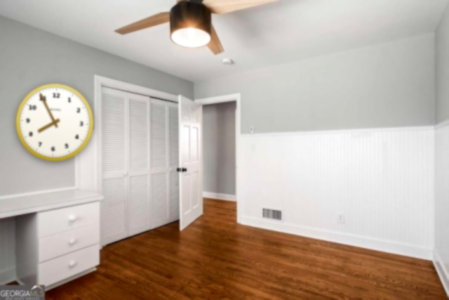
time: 7:55
